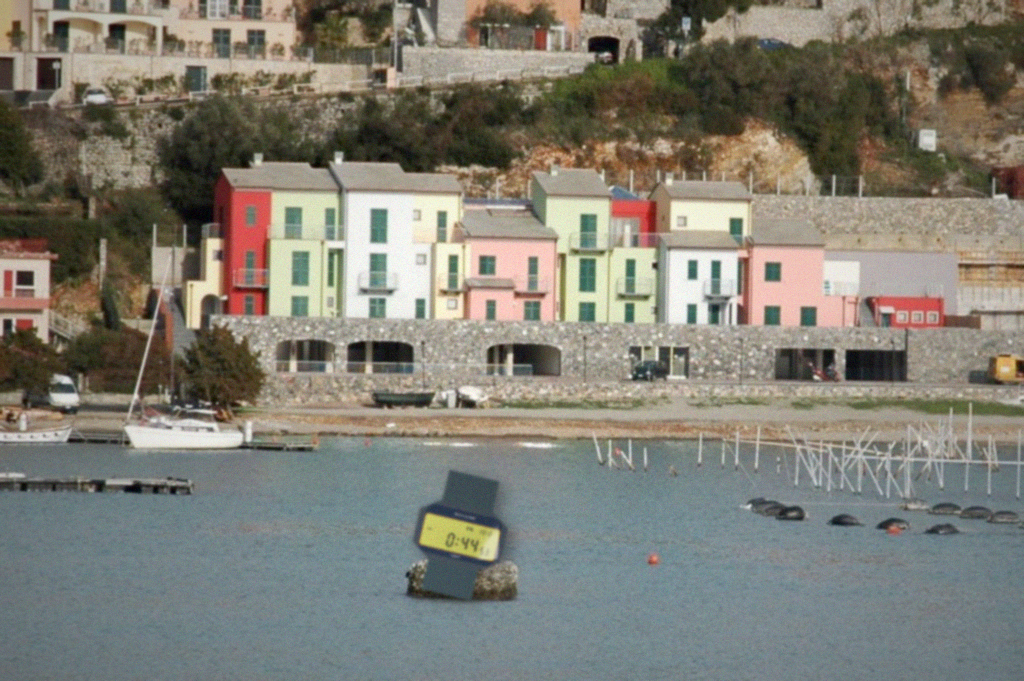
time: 0:44
